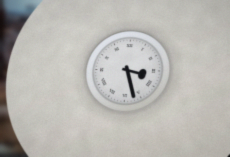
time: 3:27
